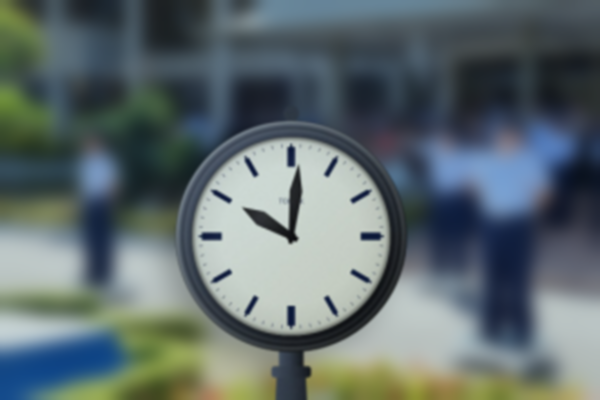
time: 10:01
